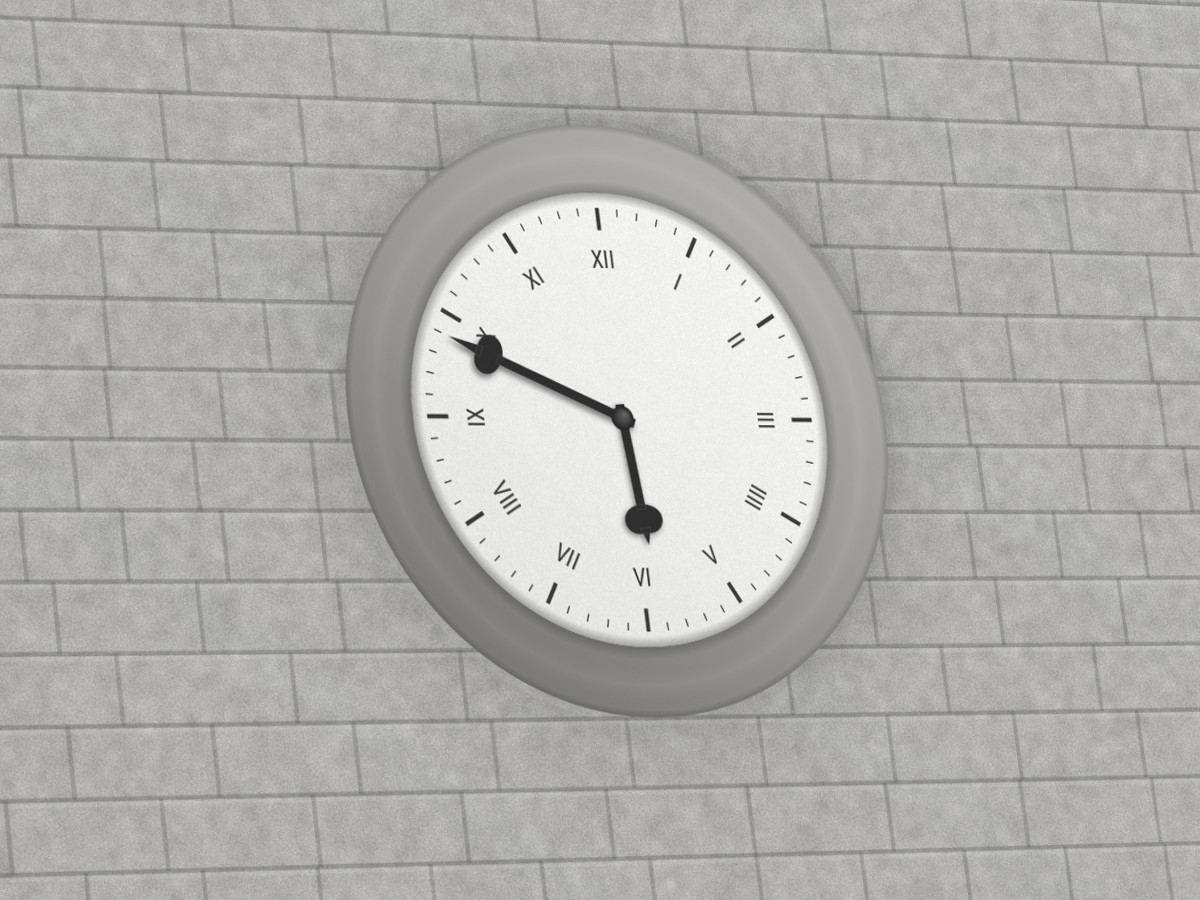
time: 5:49
